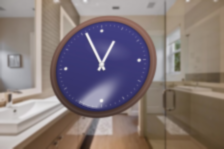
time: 12:56
